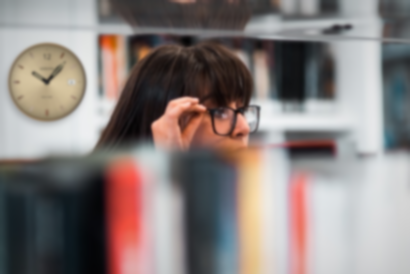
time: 10:07
